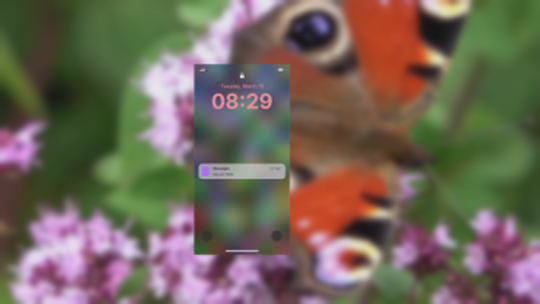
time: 8:29
